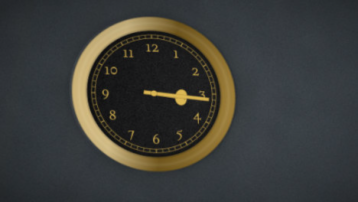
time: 3:16
